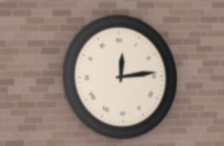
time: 12:14
